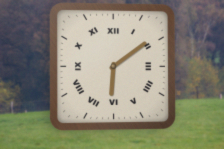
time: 6:09
